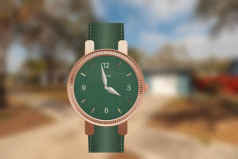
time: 3:58
